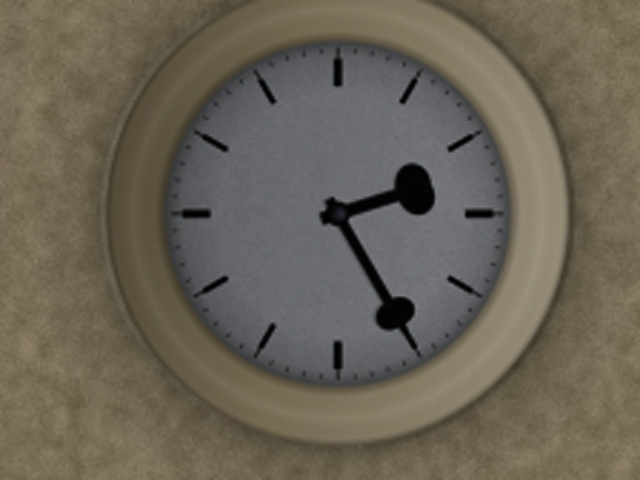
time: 2:25
